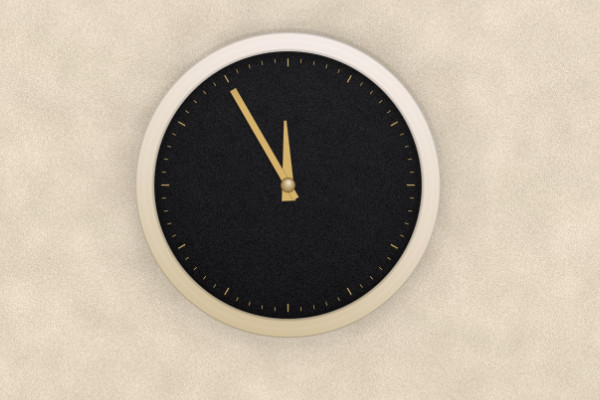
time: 11:55
